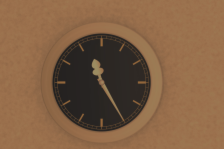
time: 11:25
